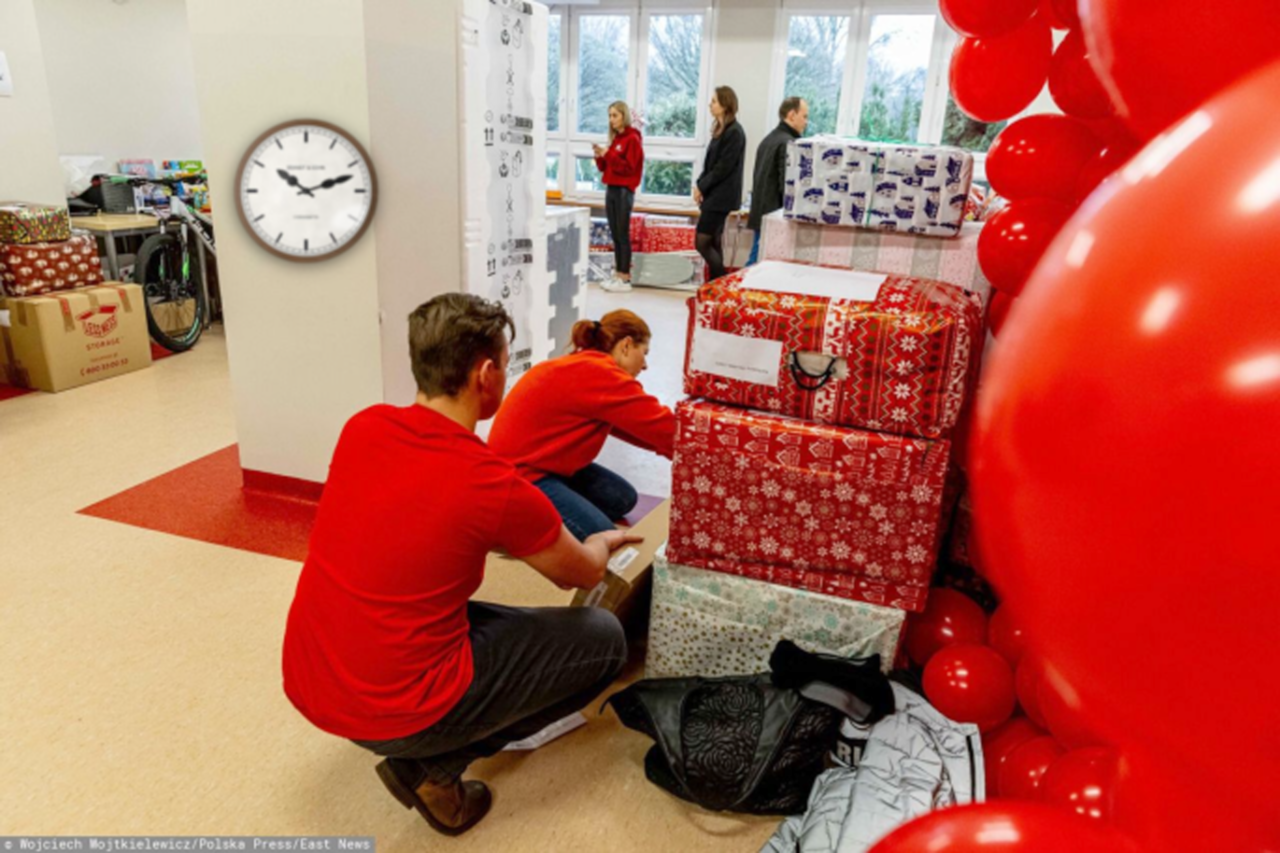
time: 10:12
